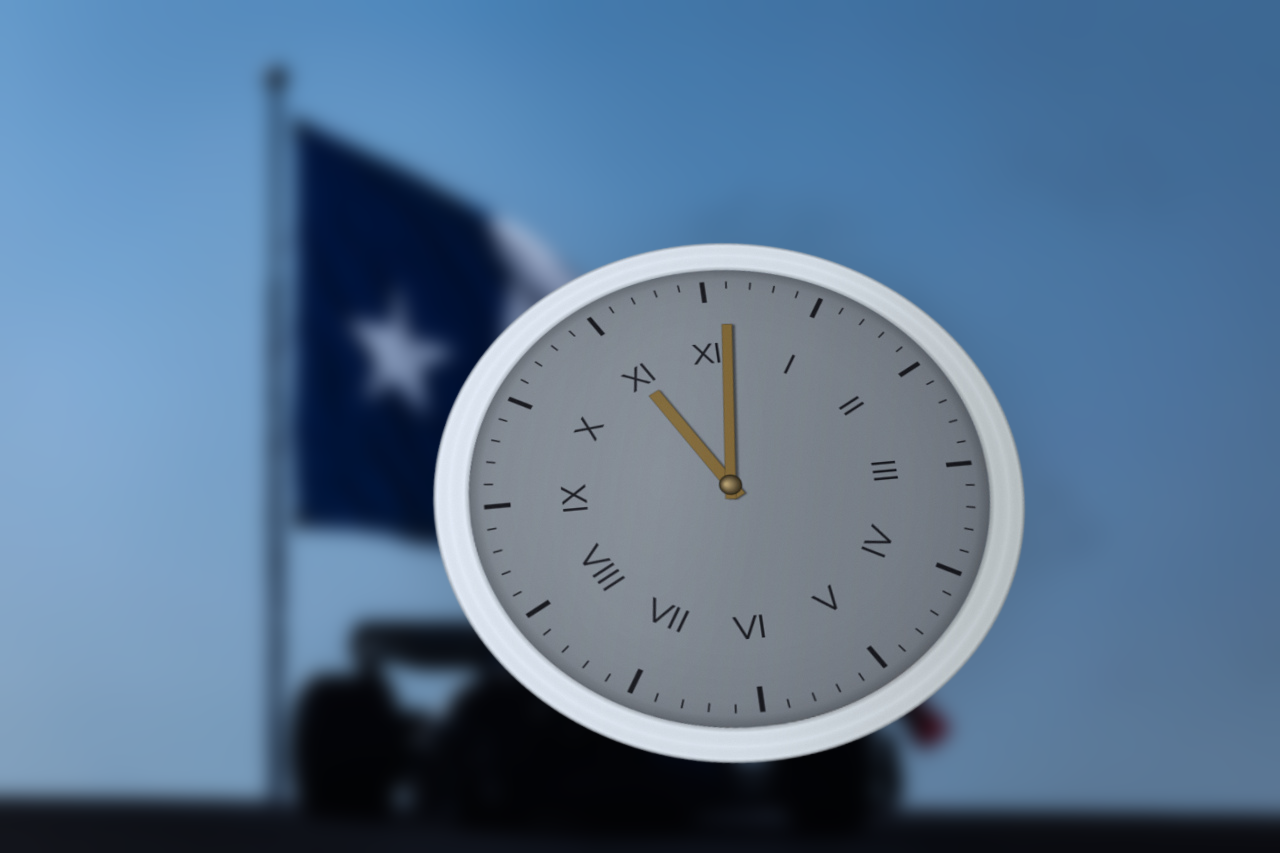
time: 11:01
